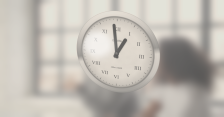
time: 12:59
